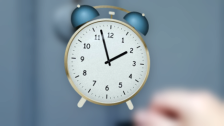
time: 1:57
